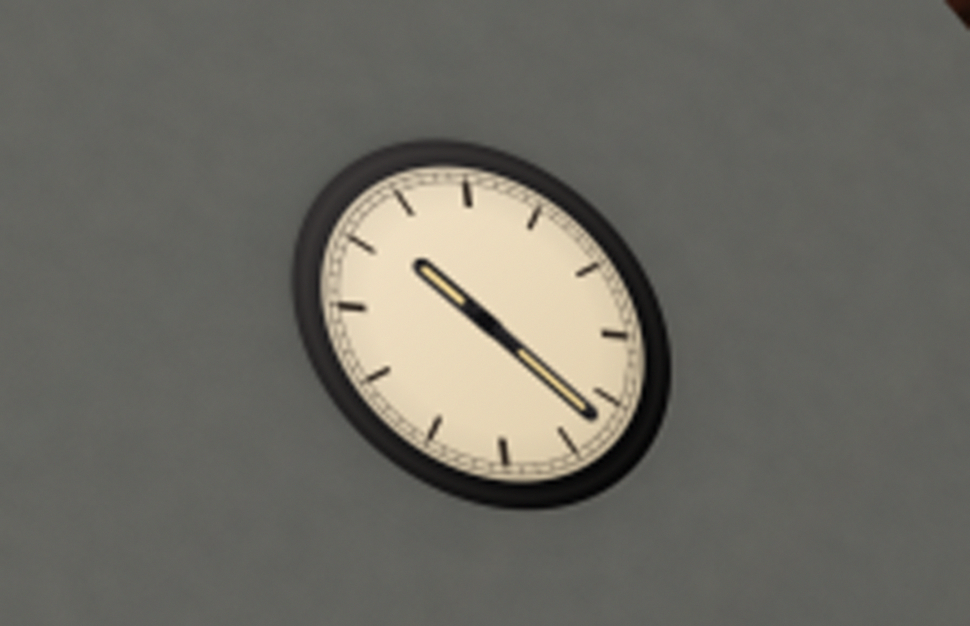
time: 10:22
